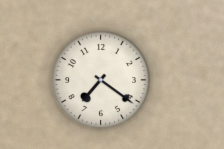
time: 7:21
